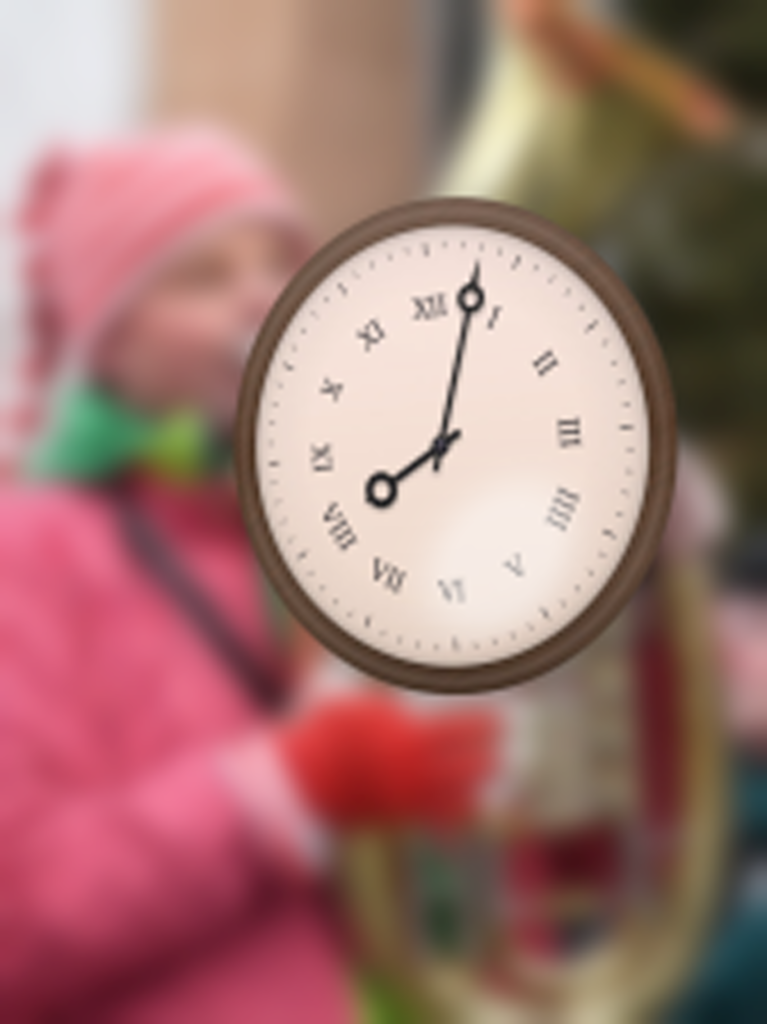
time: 8:03
